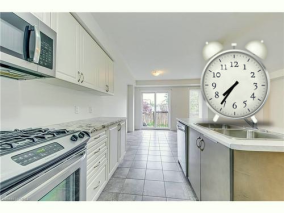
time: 7:36
